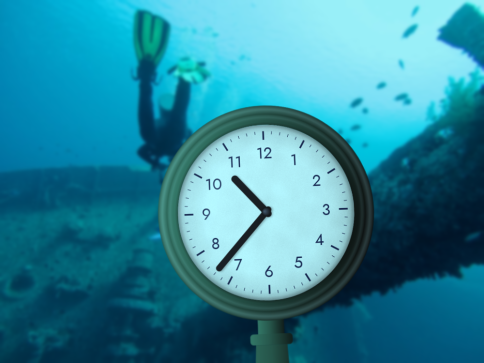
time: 10:37
